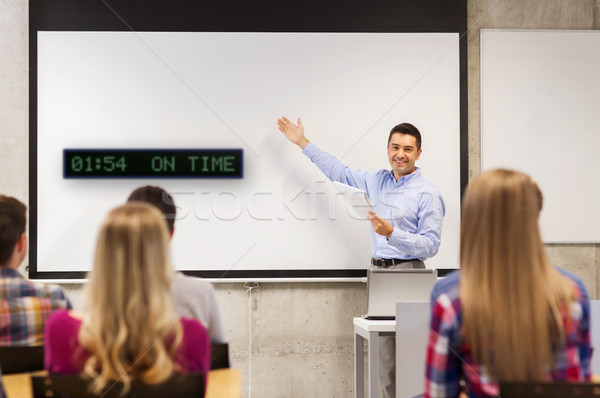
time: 1:54
